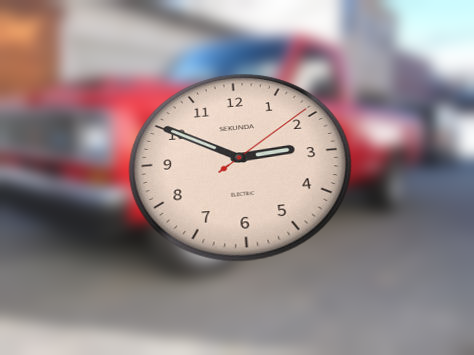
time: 2:50:09
